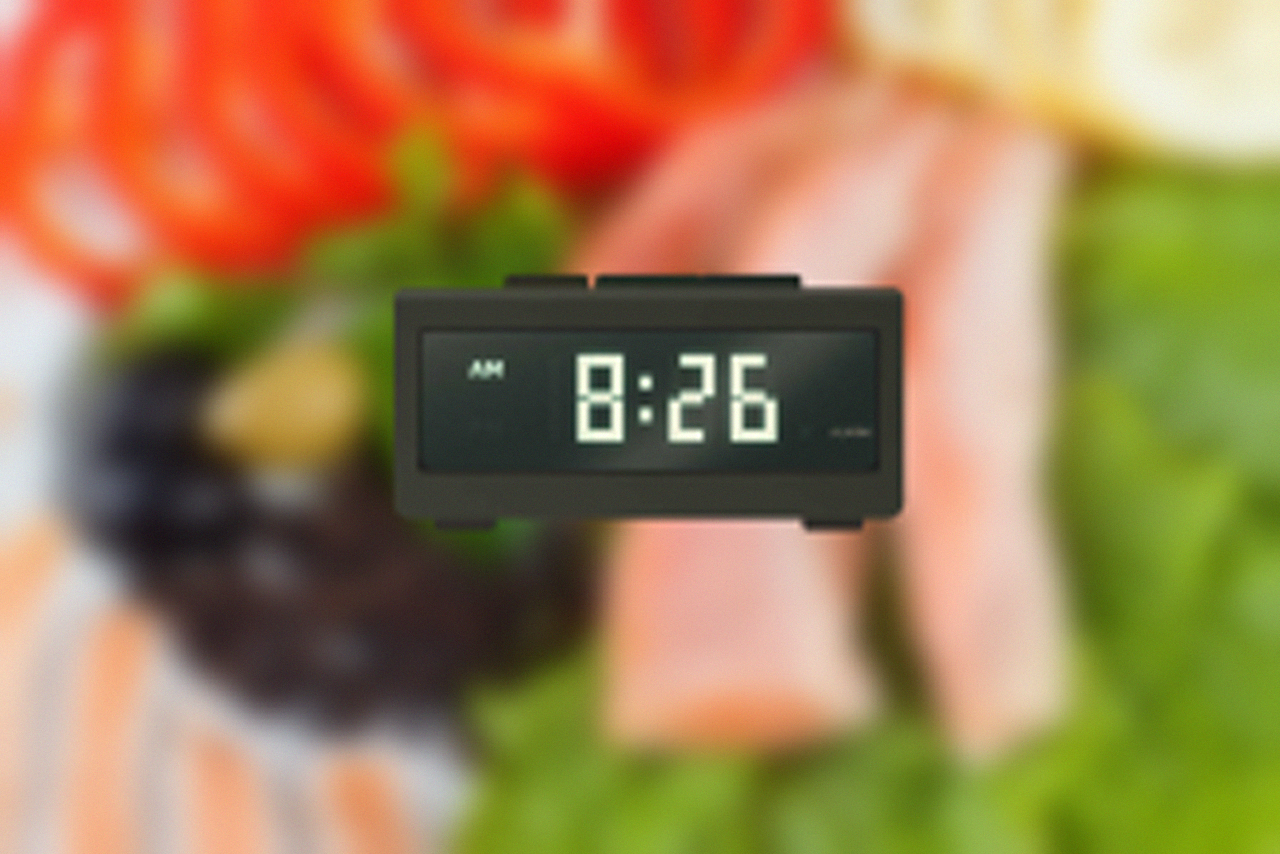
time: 8:26
